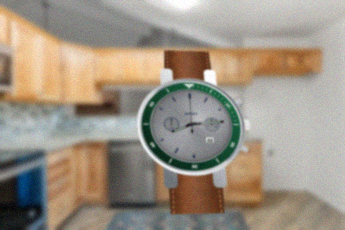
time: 8:14
